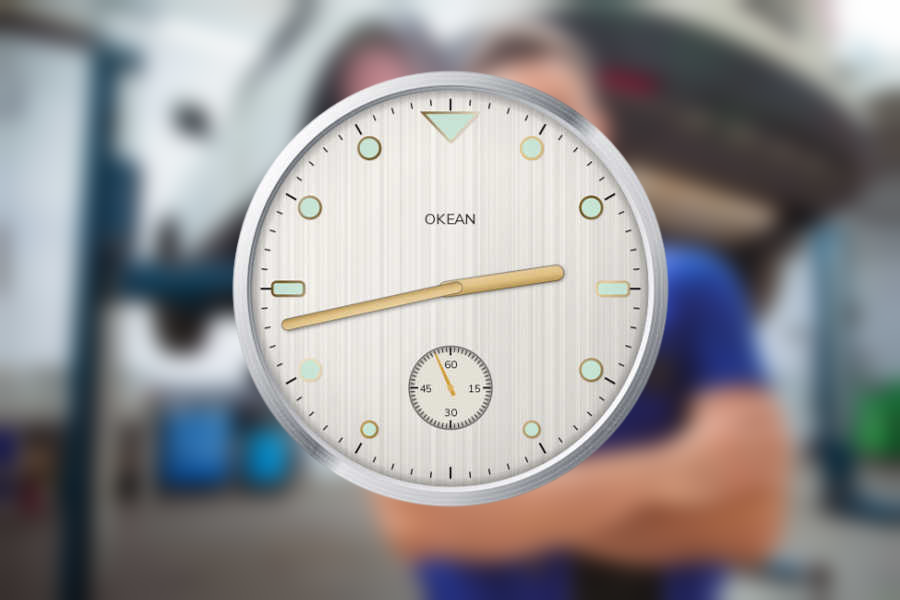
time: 2:42:56
